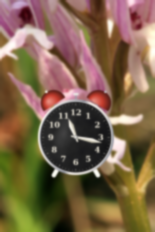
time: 11:17
